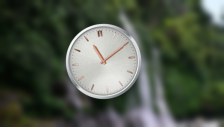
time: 11:10
